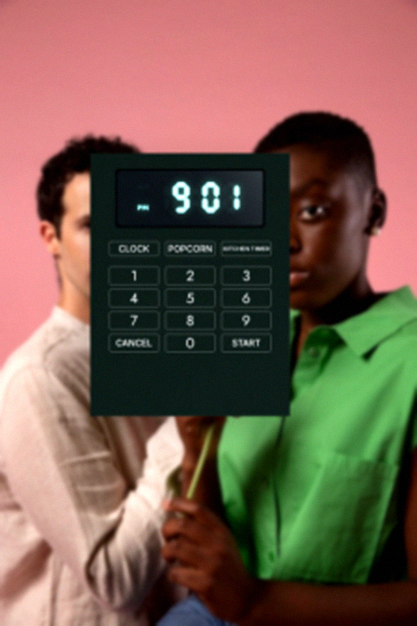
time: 9:01
